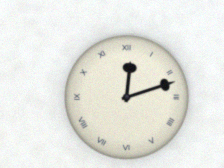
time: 12:12
